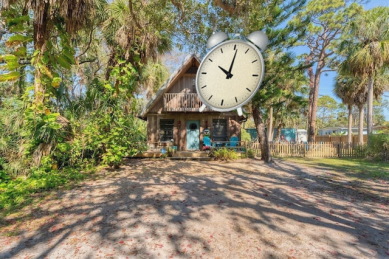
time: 10:01
